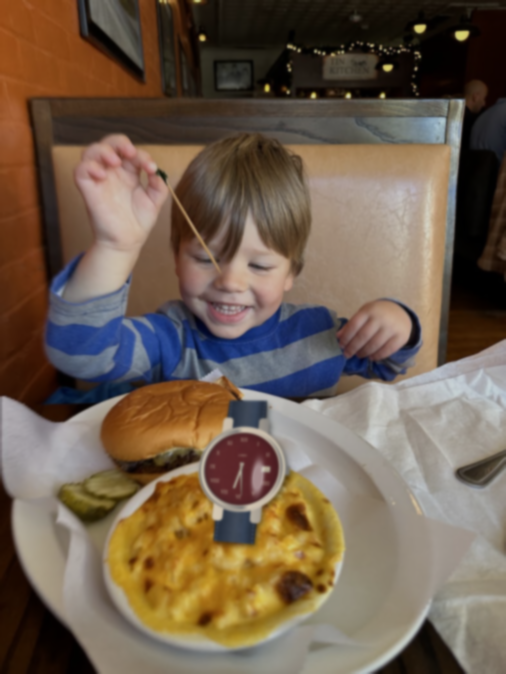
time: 6:29
